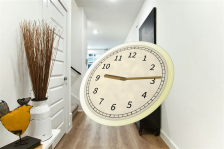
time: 9:14
